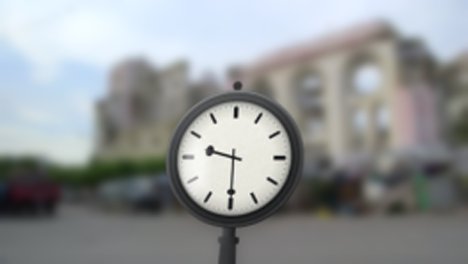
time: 9:30
